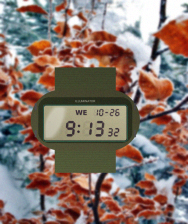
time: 9:13:32
